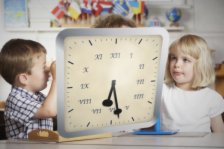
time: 6:28
